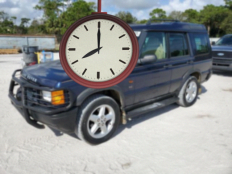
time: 8:00
